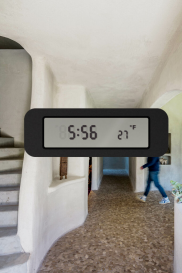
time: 5:56
